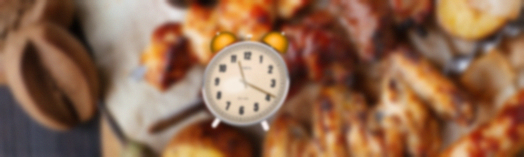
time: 11:19
